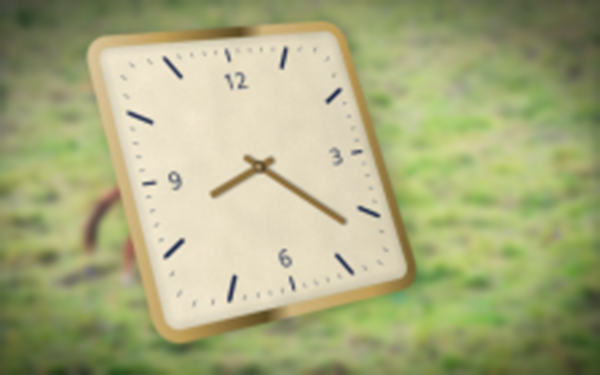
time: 8:22
